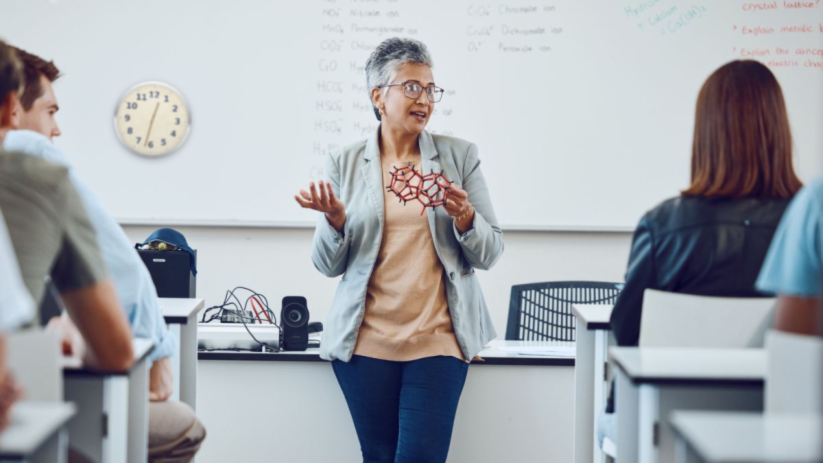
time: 12:32
